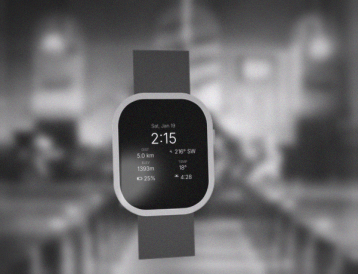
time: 2:15
